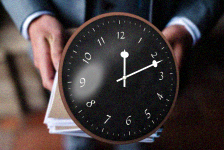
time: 12:12
